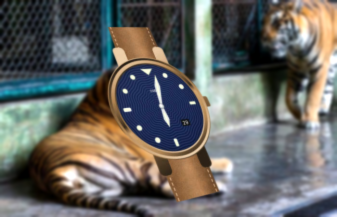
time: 6:02
